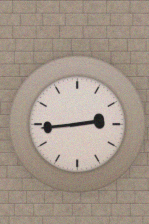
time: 2:44
